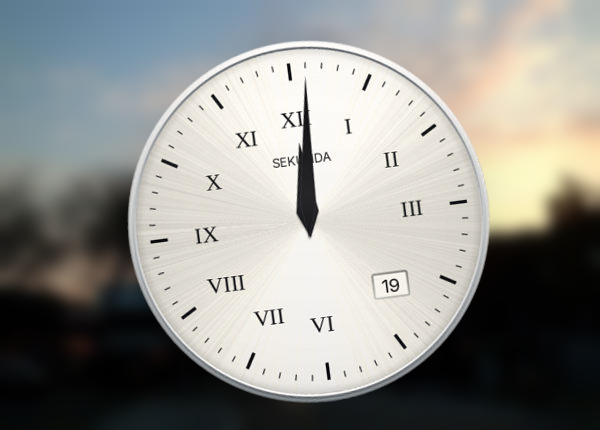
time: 12:01
